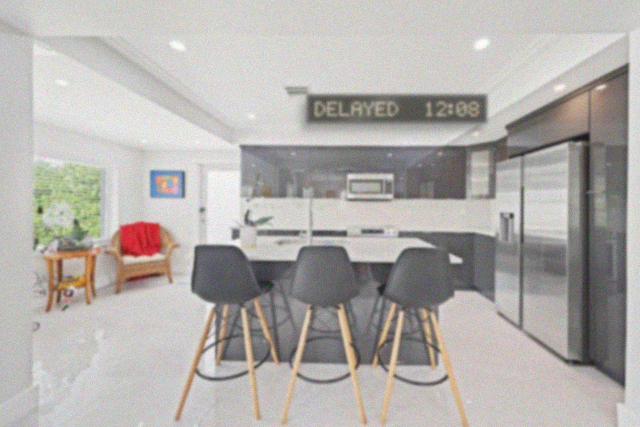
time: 12:08
